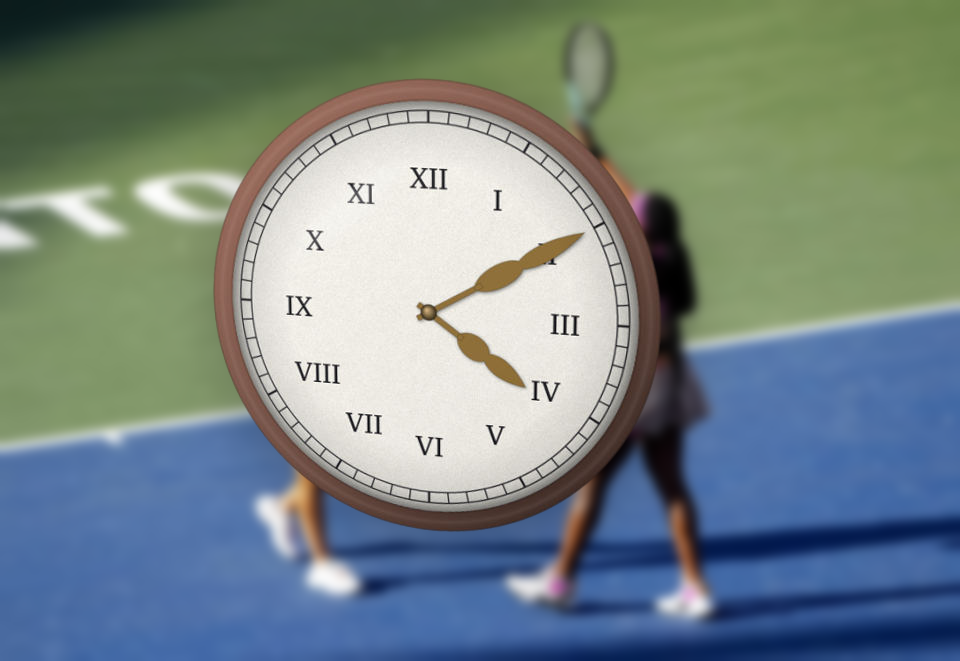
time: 4:10
